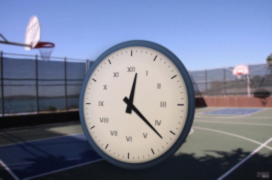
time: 12:22
